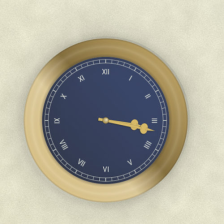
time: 3:17
